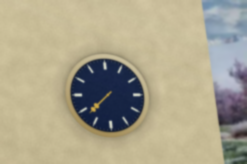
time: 7:38
